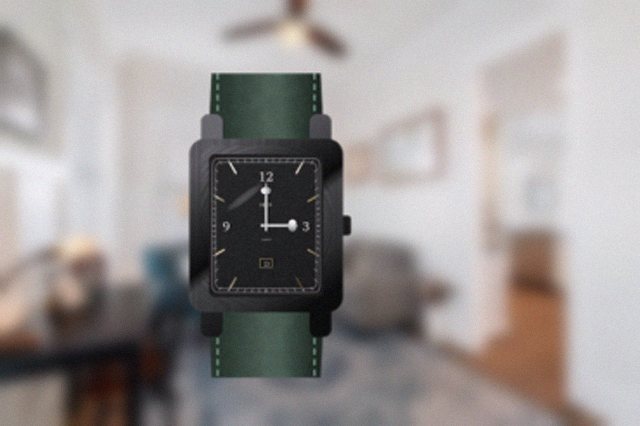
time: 3:00
